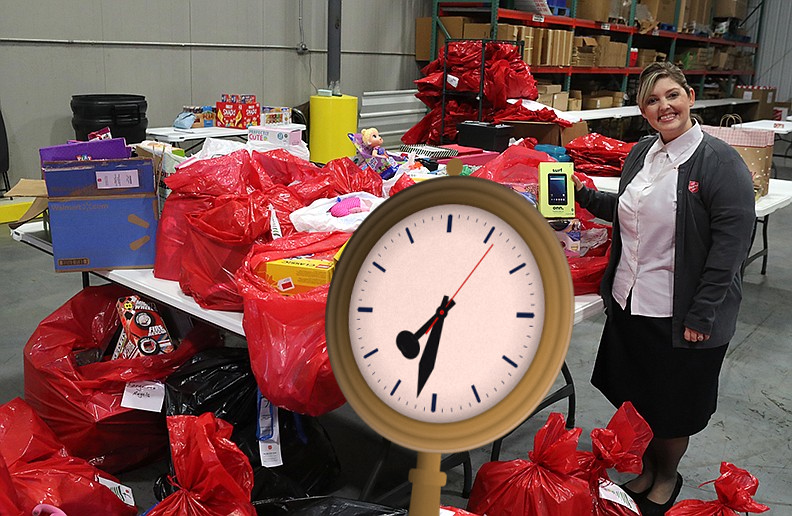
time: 7:32:06
